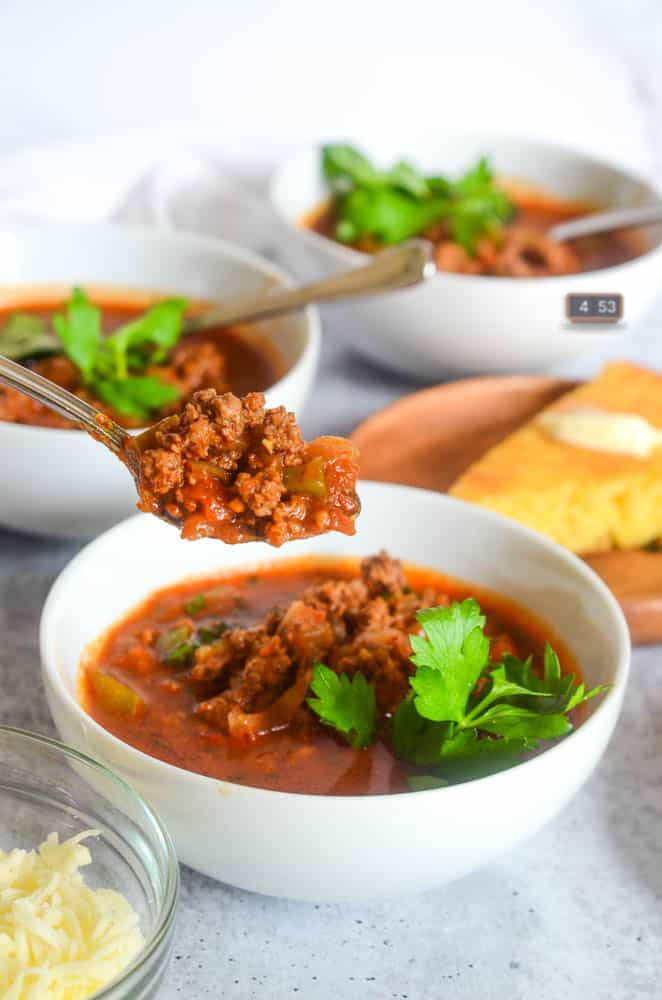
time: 4:53
